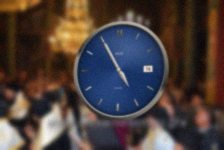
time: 4:55
